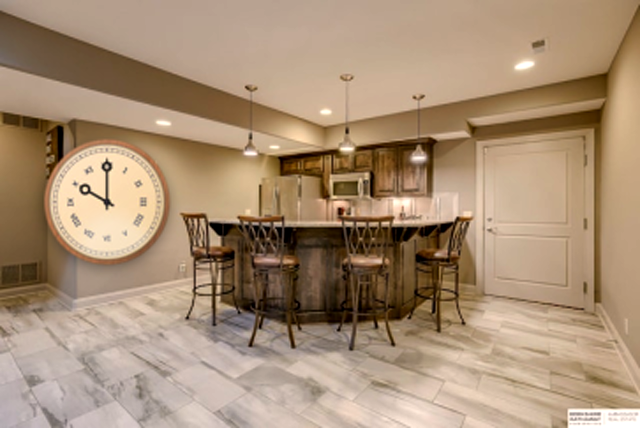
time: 10:00
